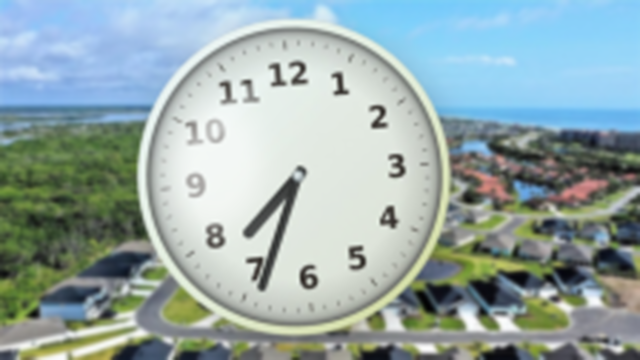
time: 7:34
